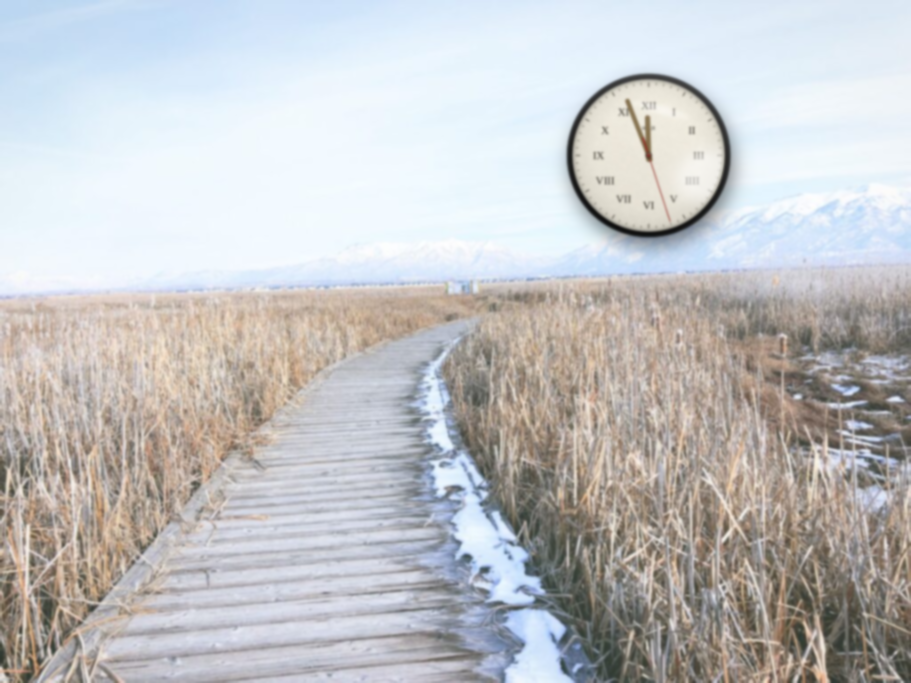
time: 11:56:27
